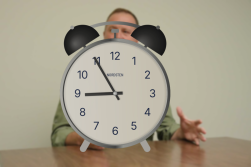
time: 8:55
